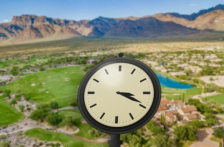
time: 3:19
